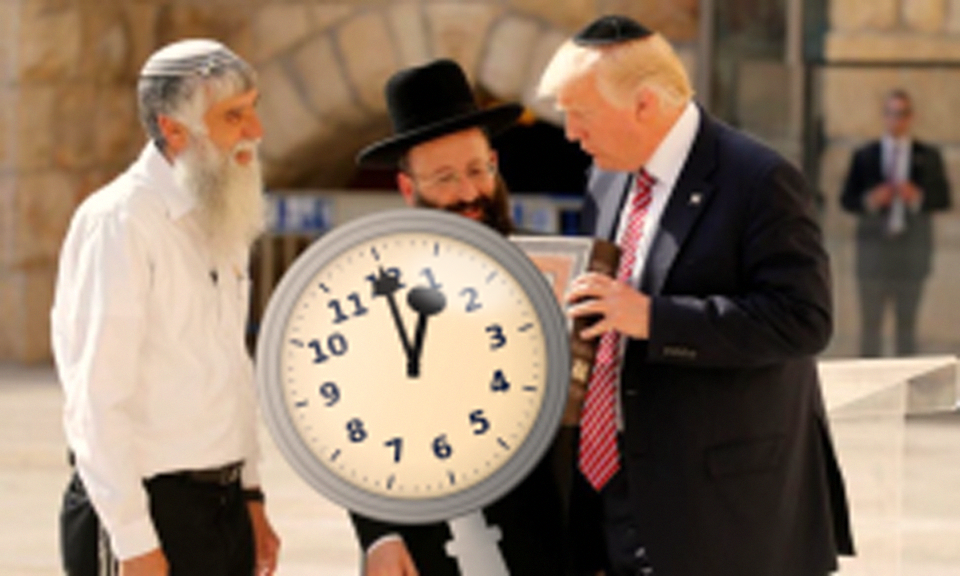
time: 1:00
